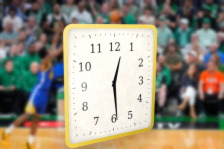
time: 12:29
